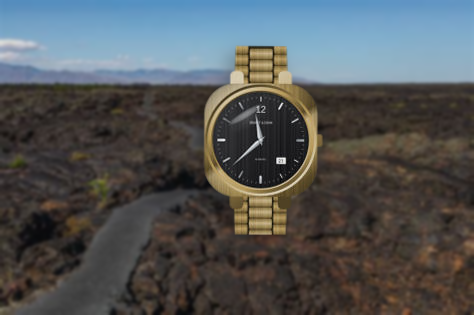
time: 11:38
